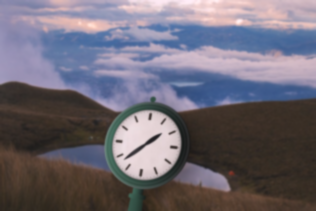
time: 1:38
